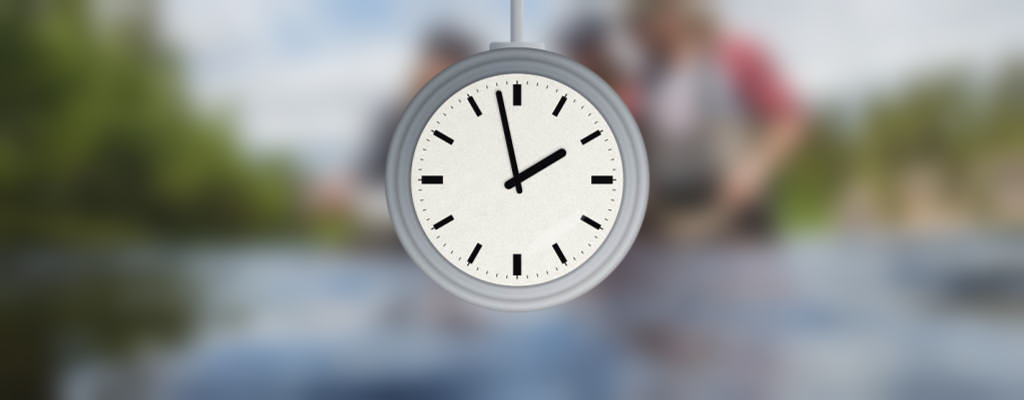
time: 1:58
